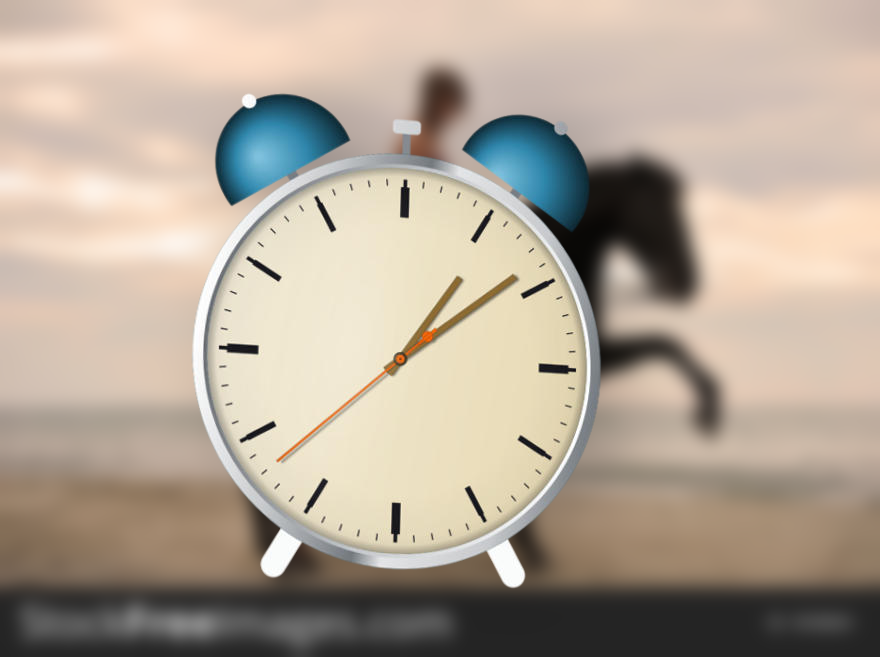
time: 1:08:38
